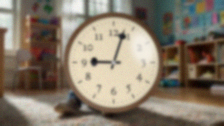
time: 9:03
